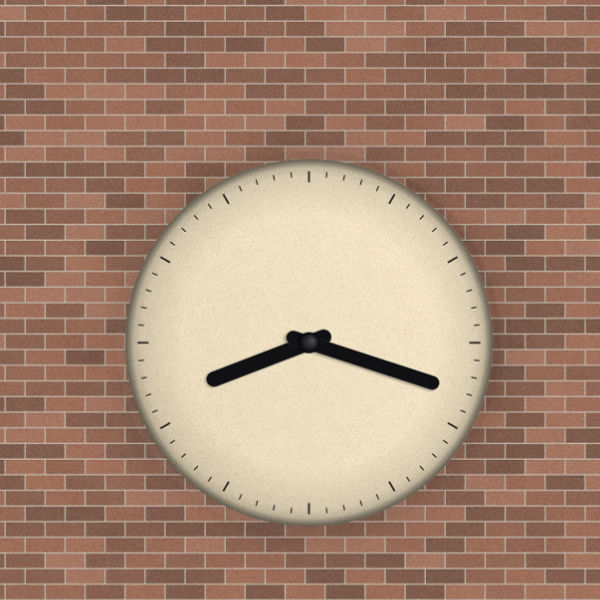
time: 8:18
